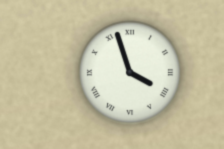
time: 3:57
